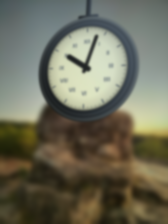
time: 10:03
